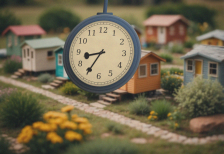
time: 8:35
